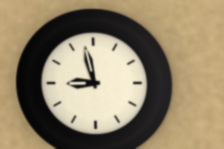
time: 8:58
